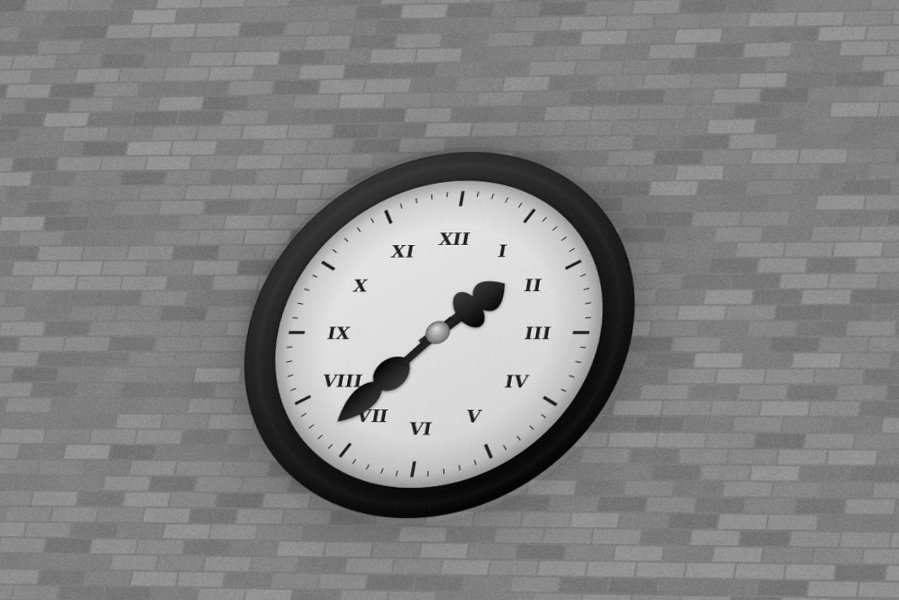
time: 1:37
